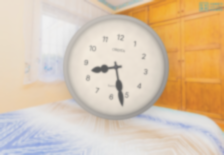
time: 8:27
